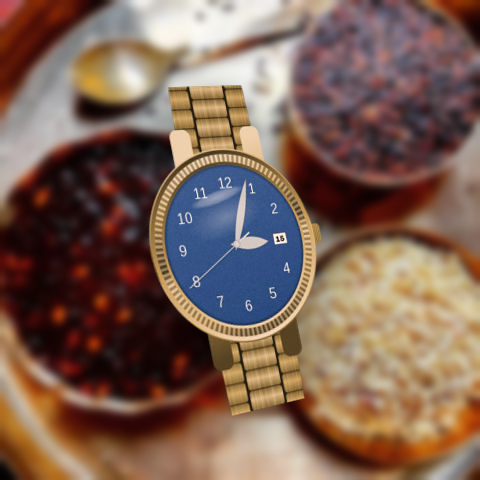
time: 3:03:40
